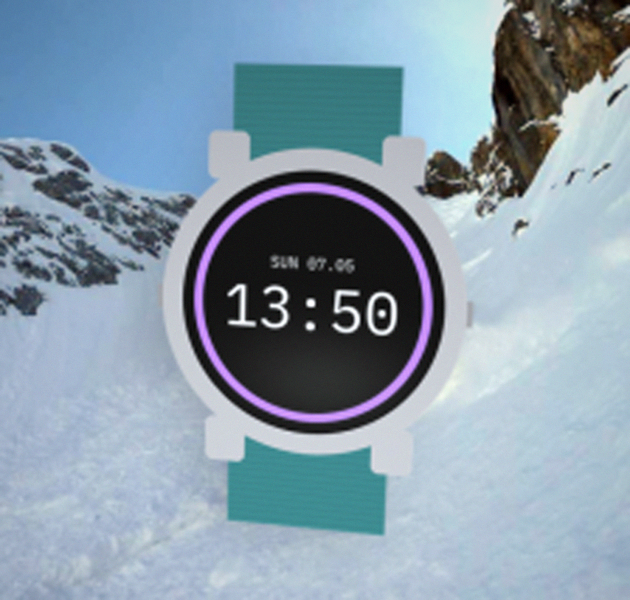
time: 13:50
